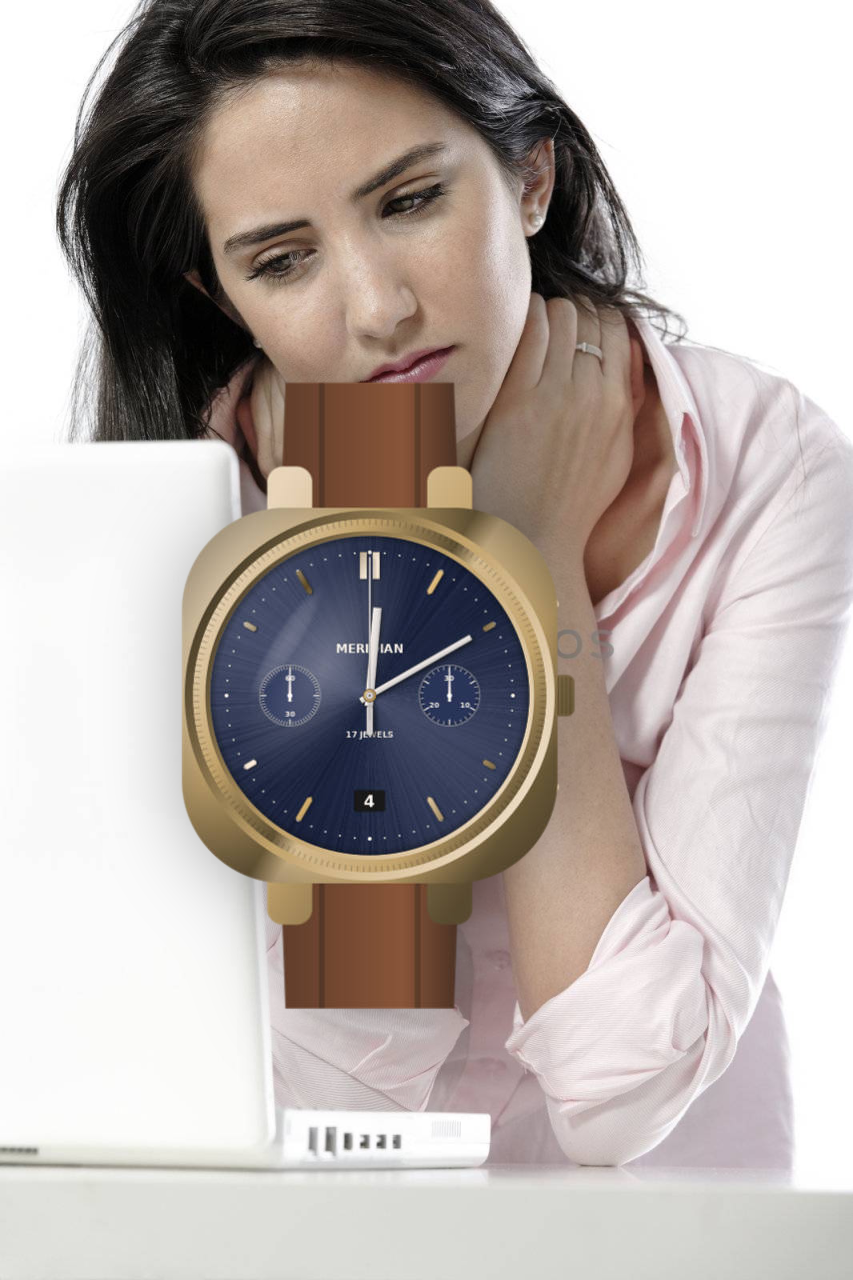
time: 12:10
